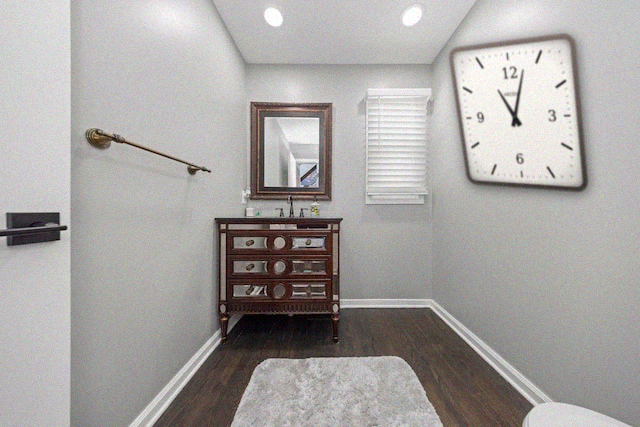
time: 11:03
